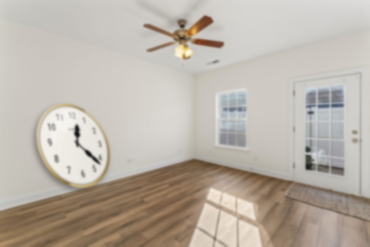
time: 12:22
